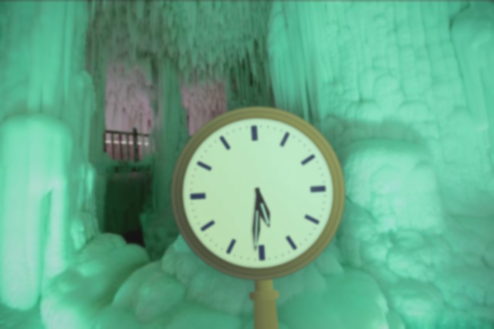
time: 5:31
